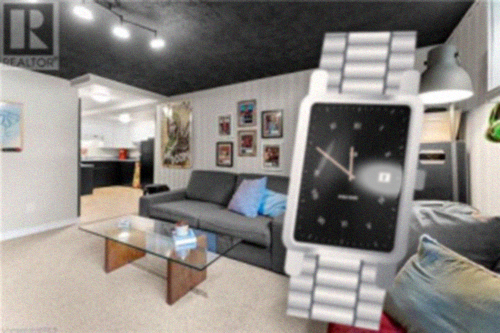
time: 11:50
